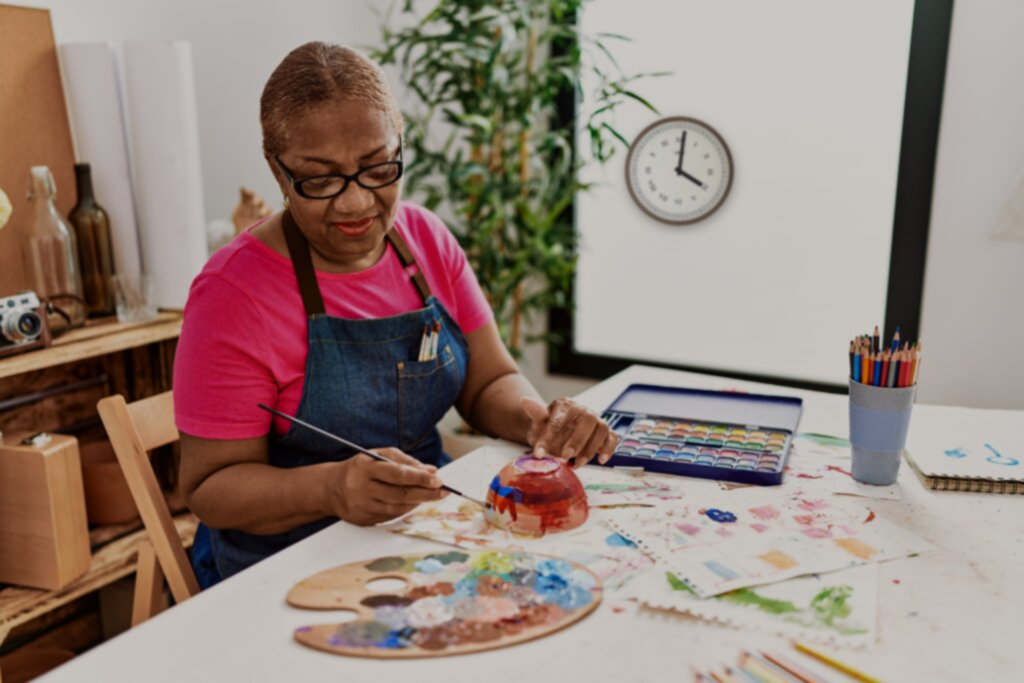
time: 4:01
